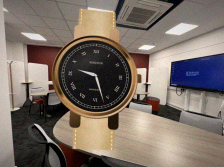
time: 9:27
